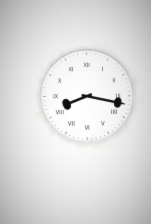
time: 8:17
